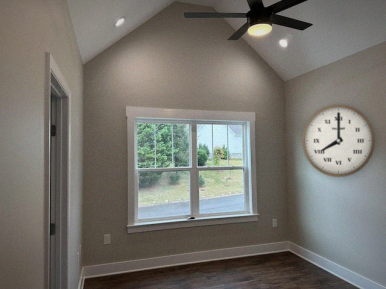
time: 8:00
